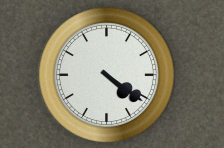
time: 4:21
